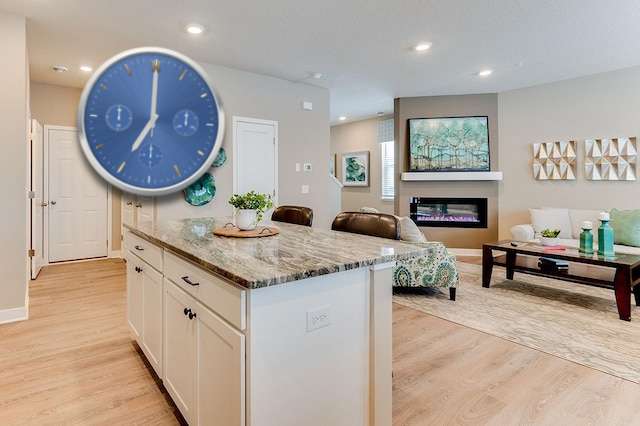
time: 7:00
